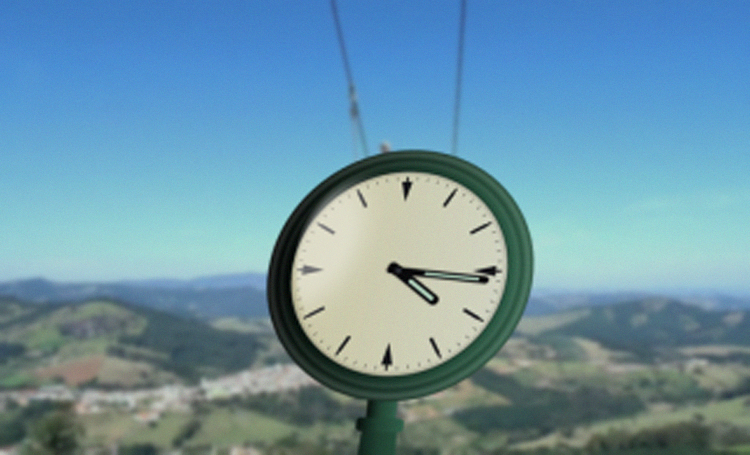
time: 4:16
